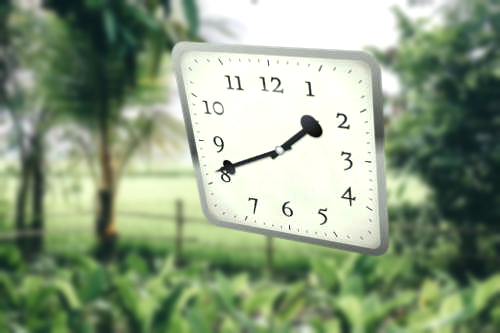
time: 1:41
